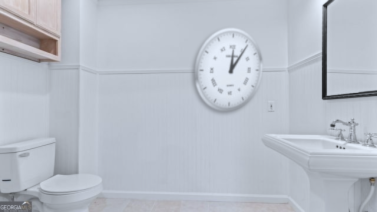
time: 12:06
